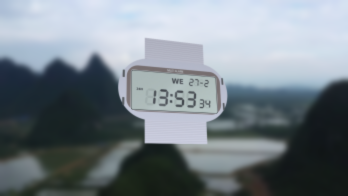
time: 13:53:34
